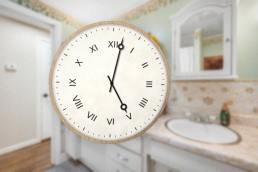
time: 5:02
